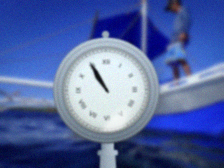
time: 10:55
